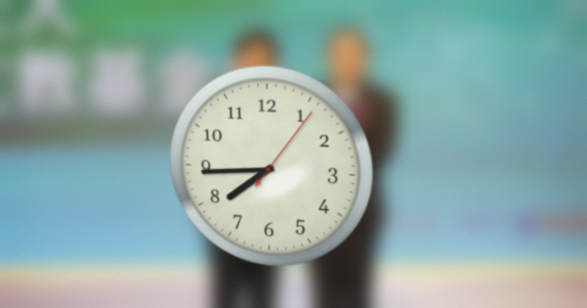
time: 7:44:06
